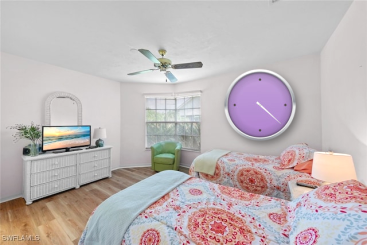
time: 4:22
